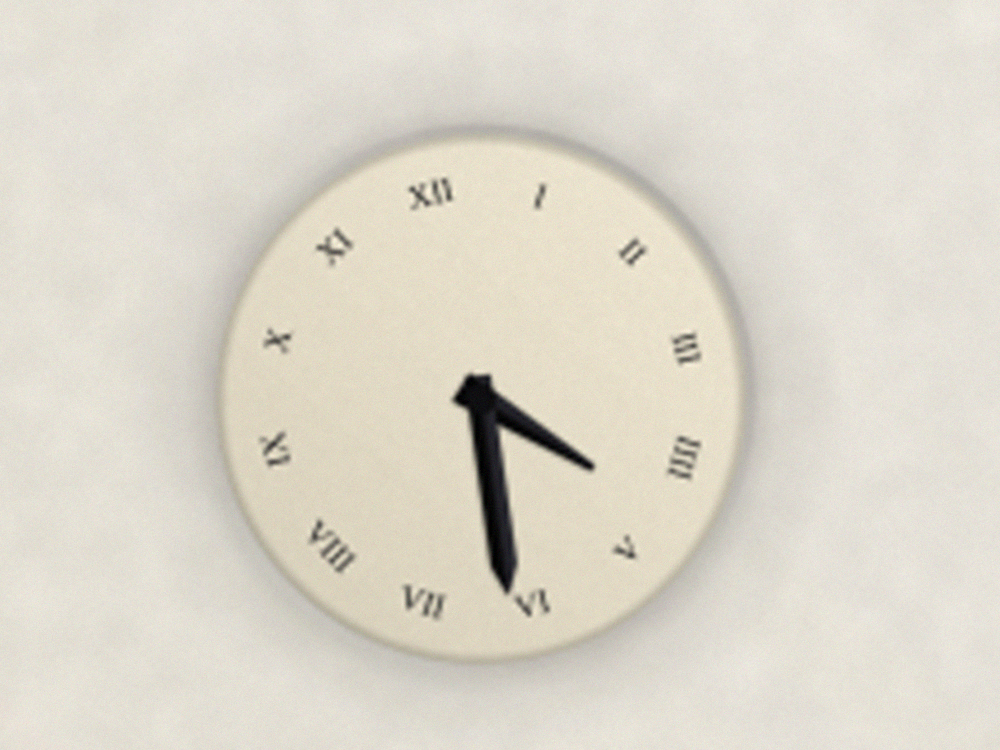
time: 4:31
